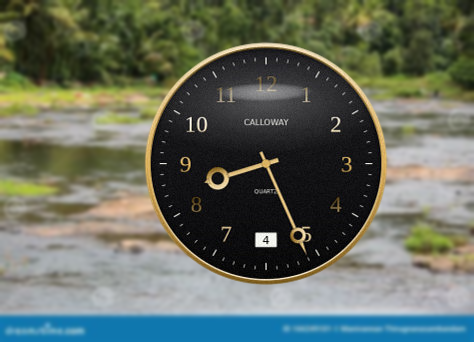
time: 8:26
